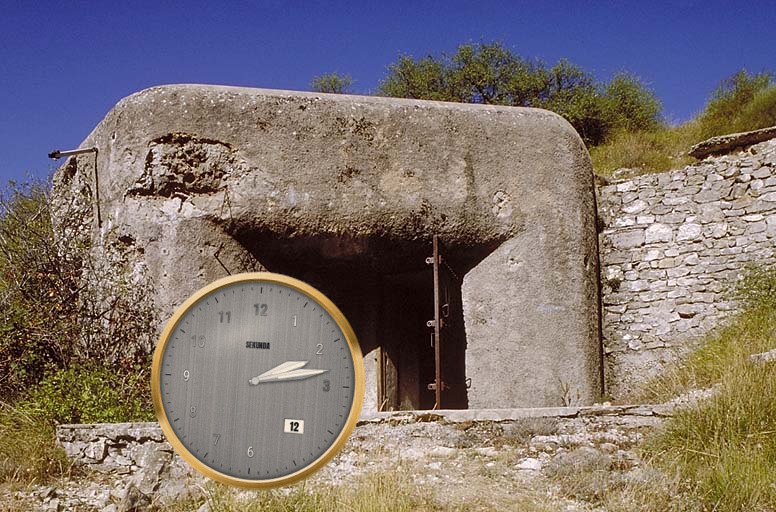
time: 2:13
